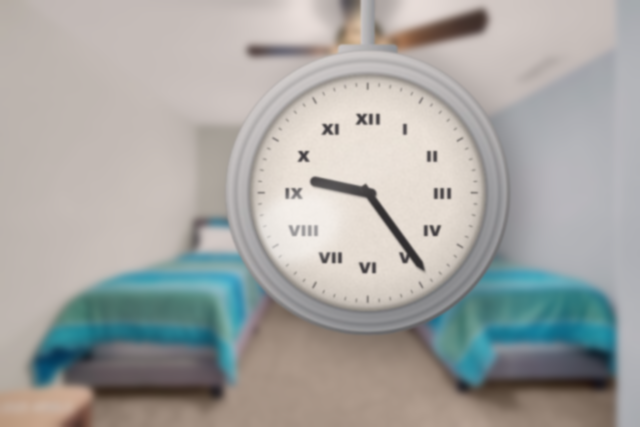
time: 9:24
